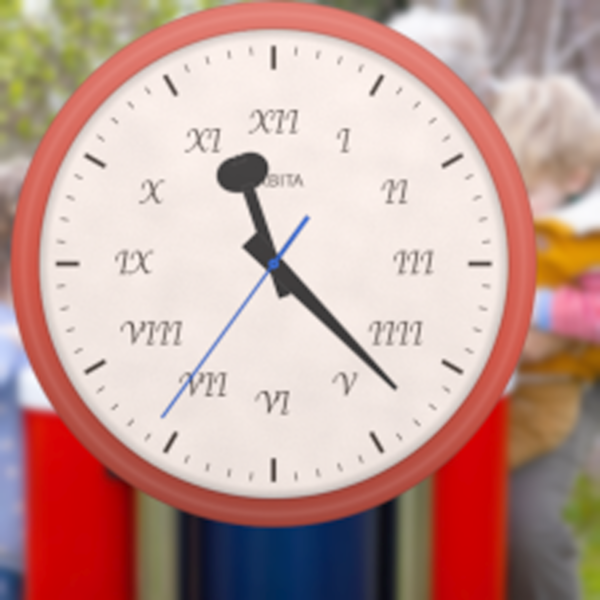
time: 11:22:36
